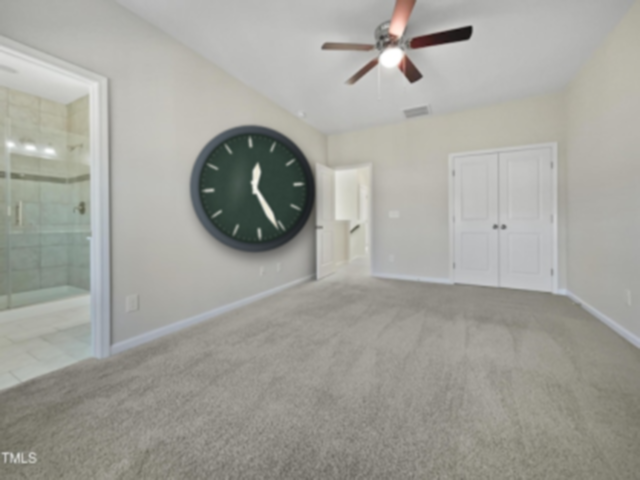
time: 12:26
